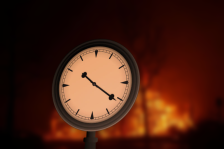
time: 10:21
